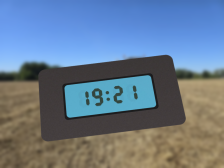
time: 19:21
